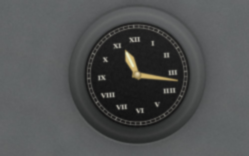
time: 11:17
